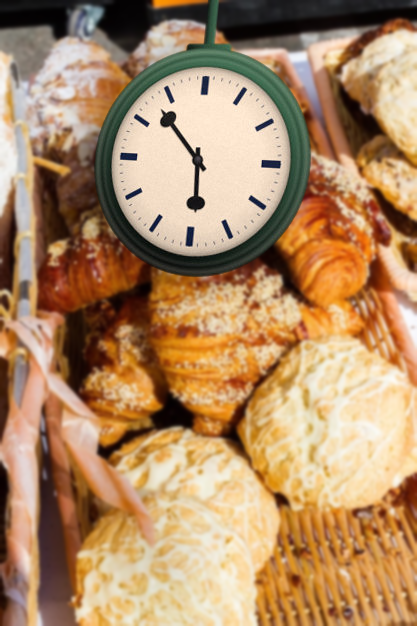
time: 5:53
